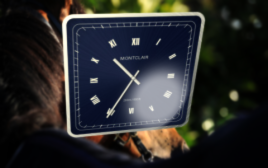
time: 10:35
